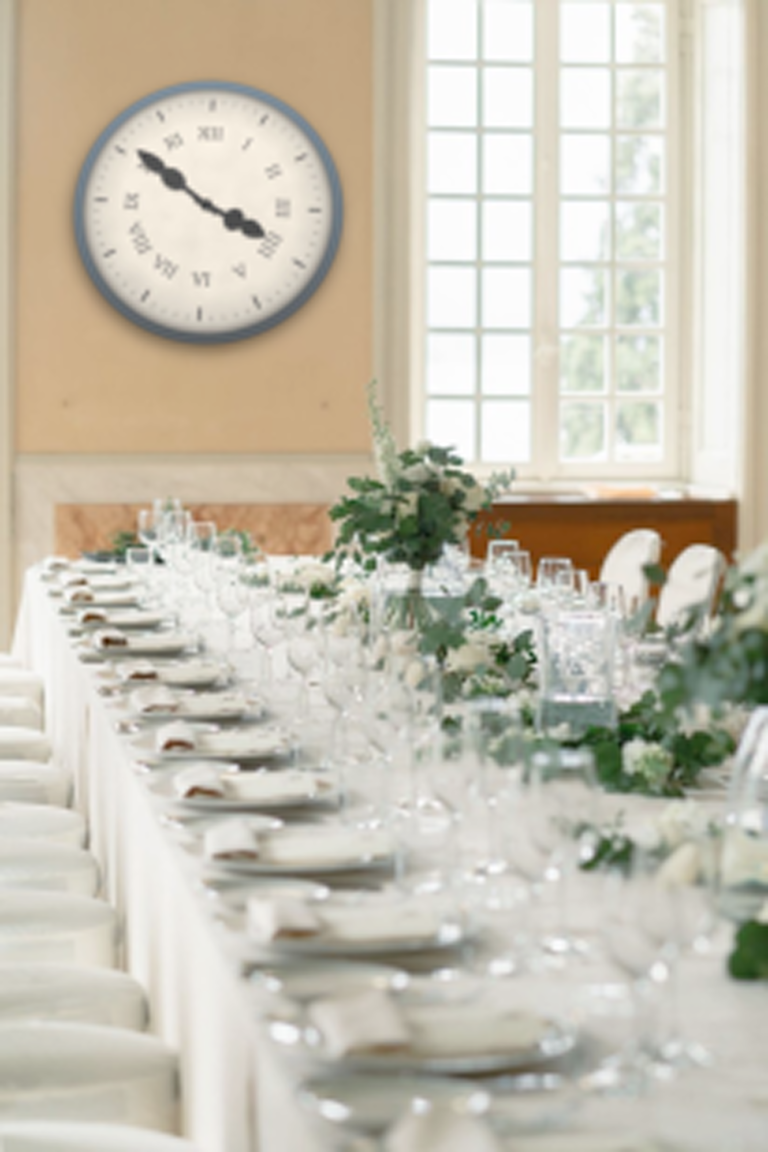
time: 3:51
